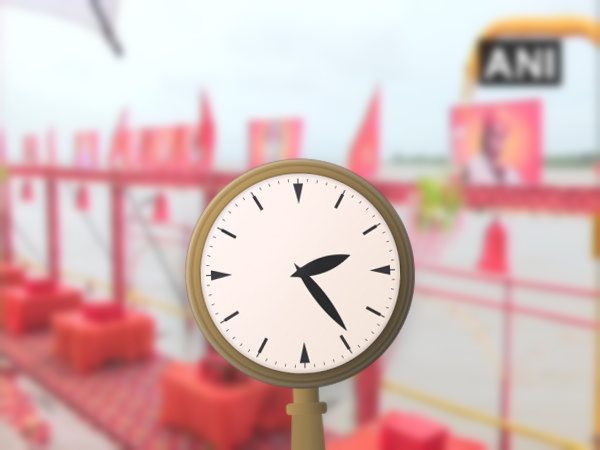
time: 2:24
